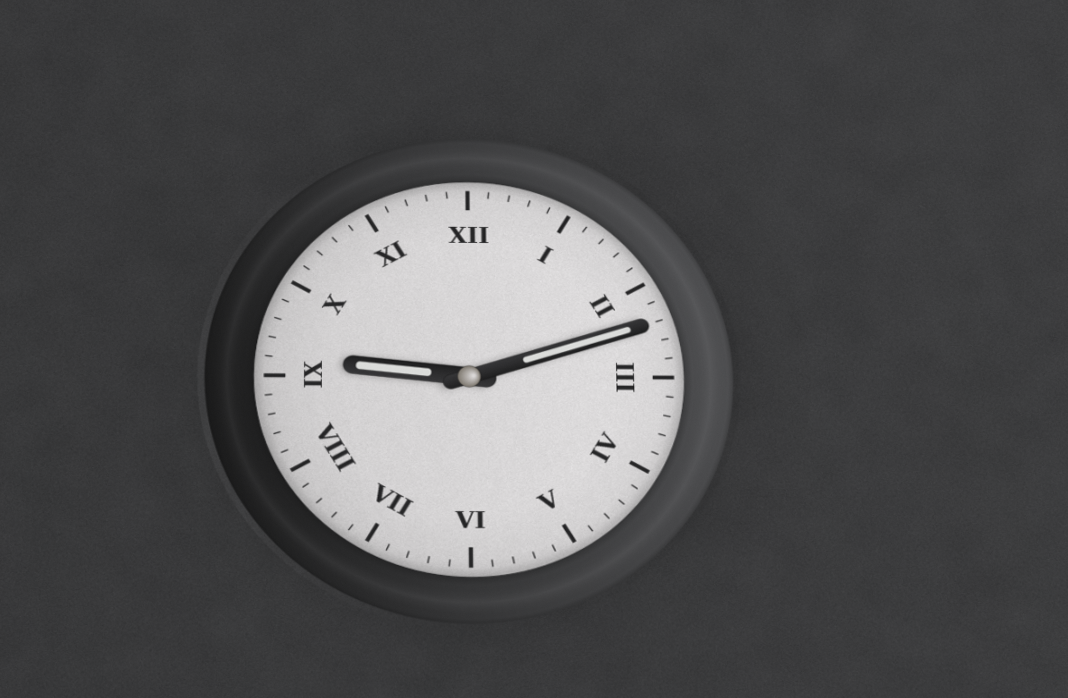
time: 9:12
